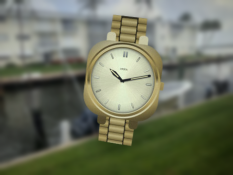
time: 10:12
